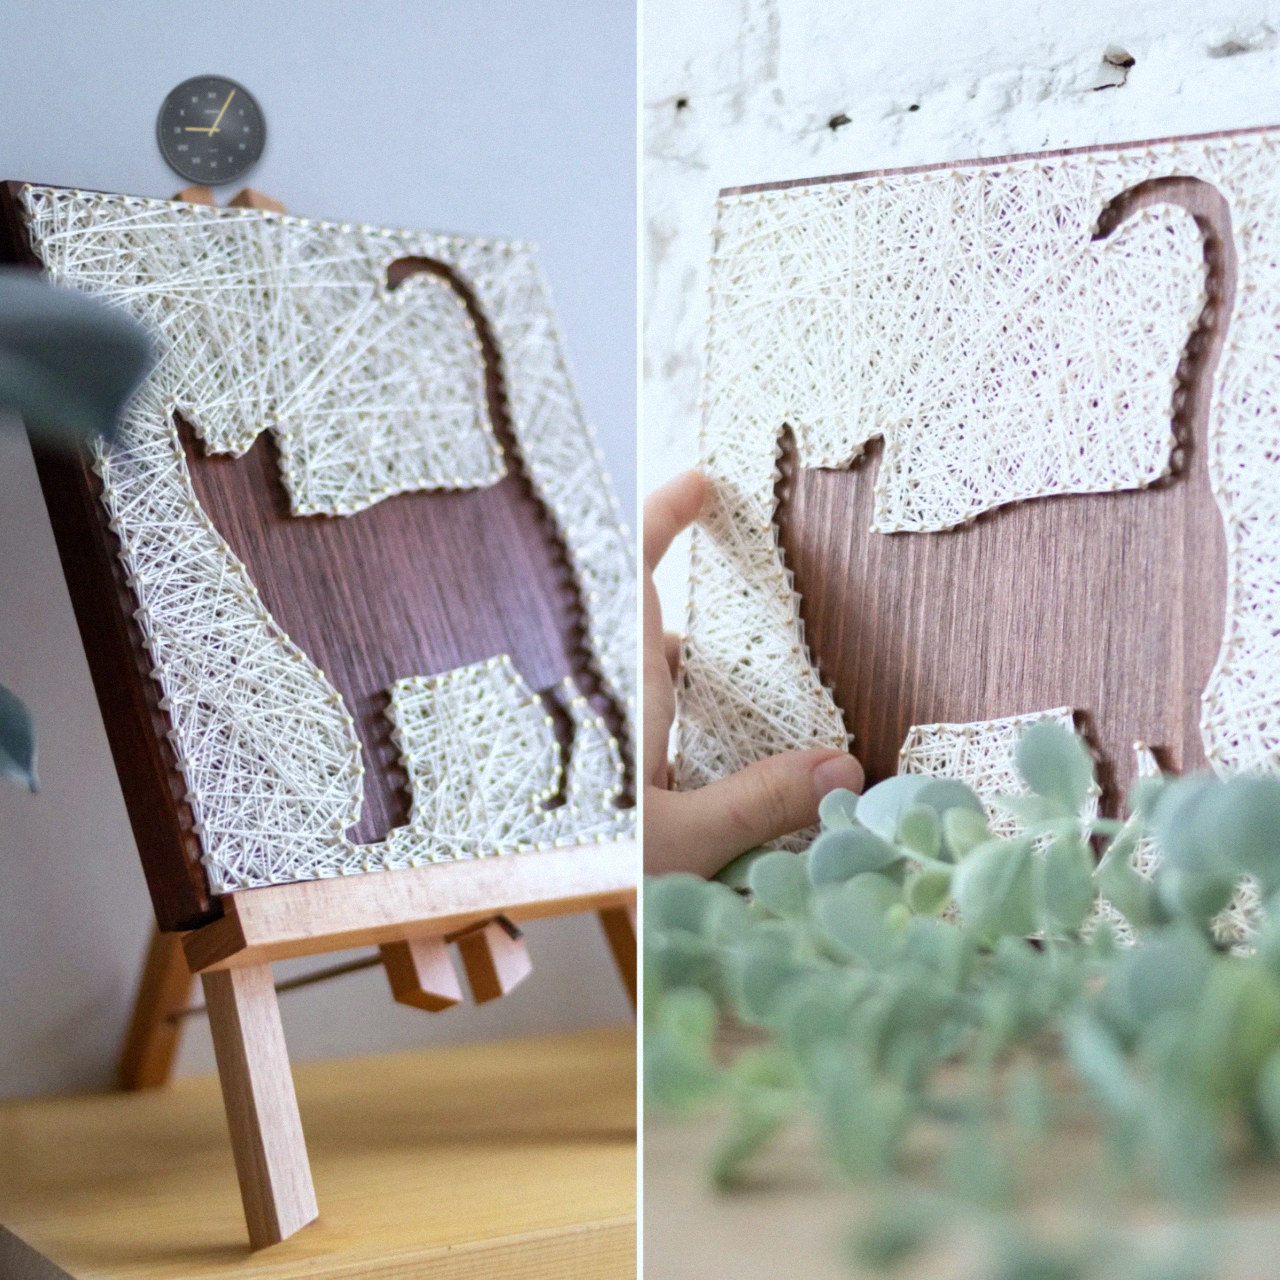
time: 9:05
